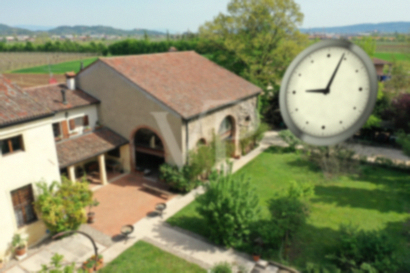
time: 9:04
